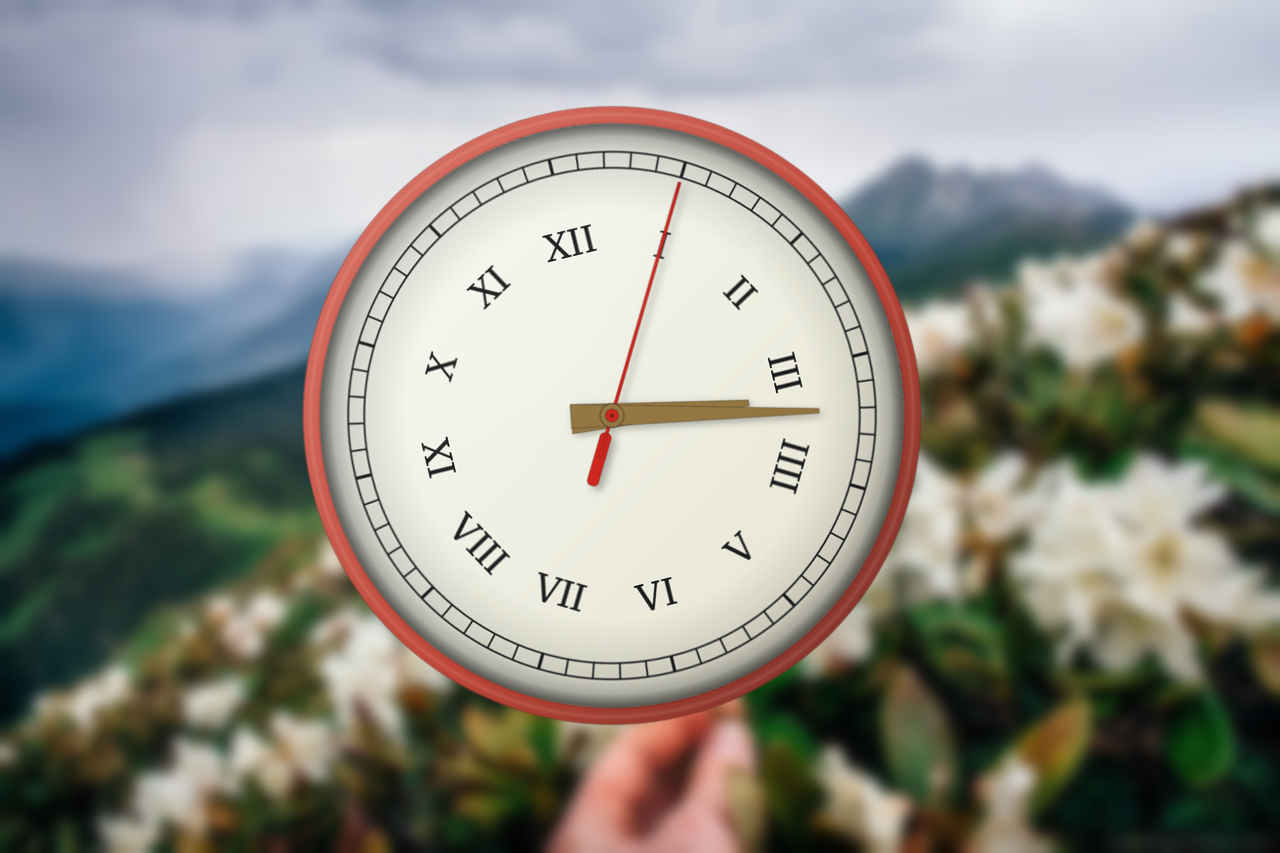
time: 3:17:05
